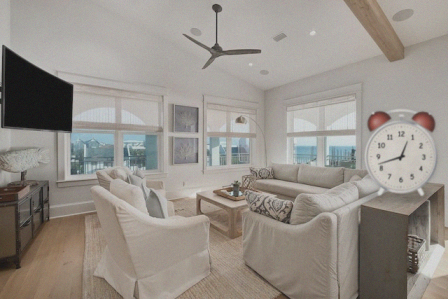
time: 12:42
